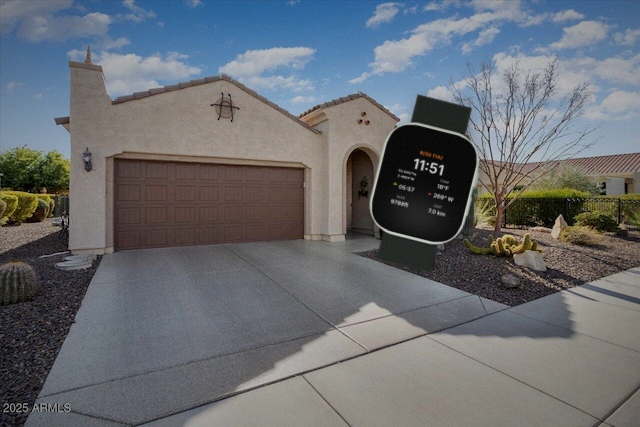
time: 11:51
